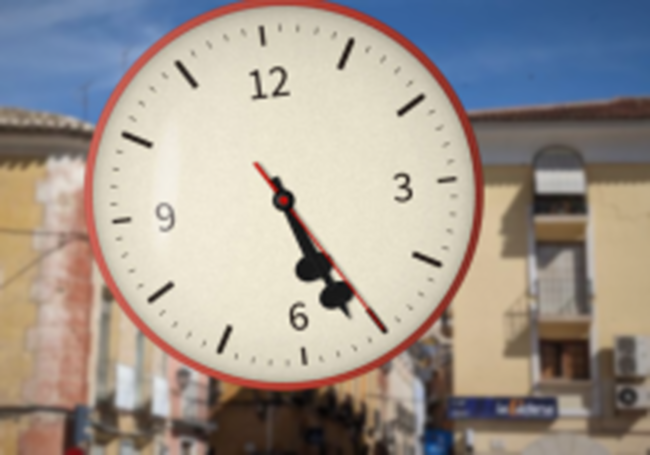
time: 5:26:25
